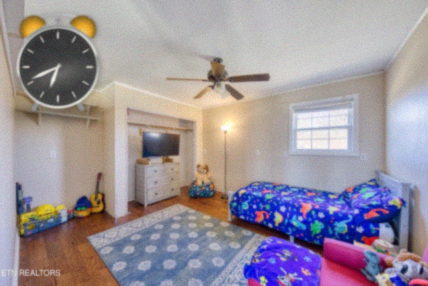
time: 6:41
